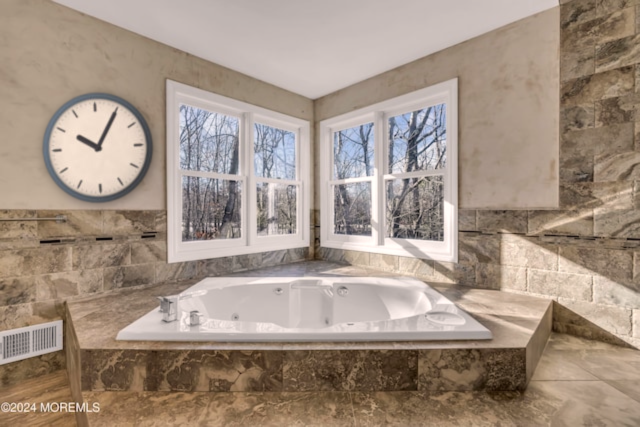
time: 10:05
